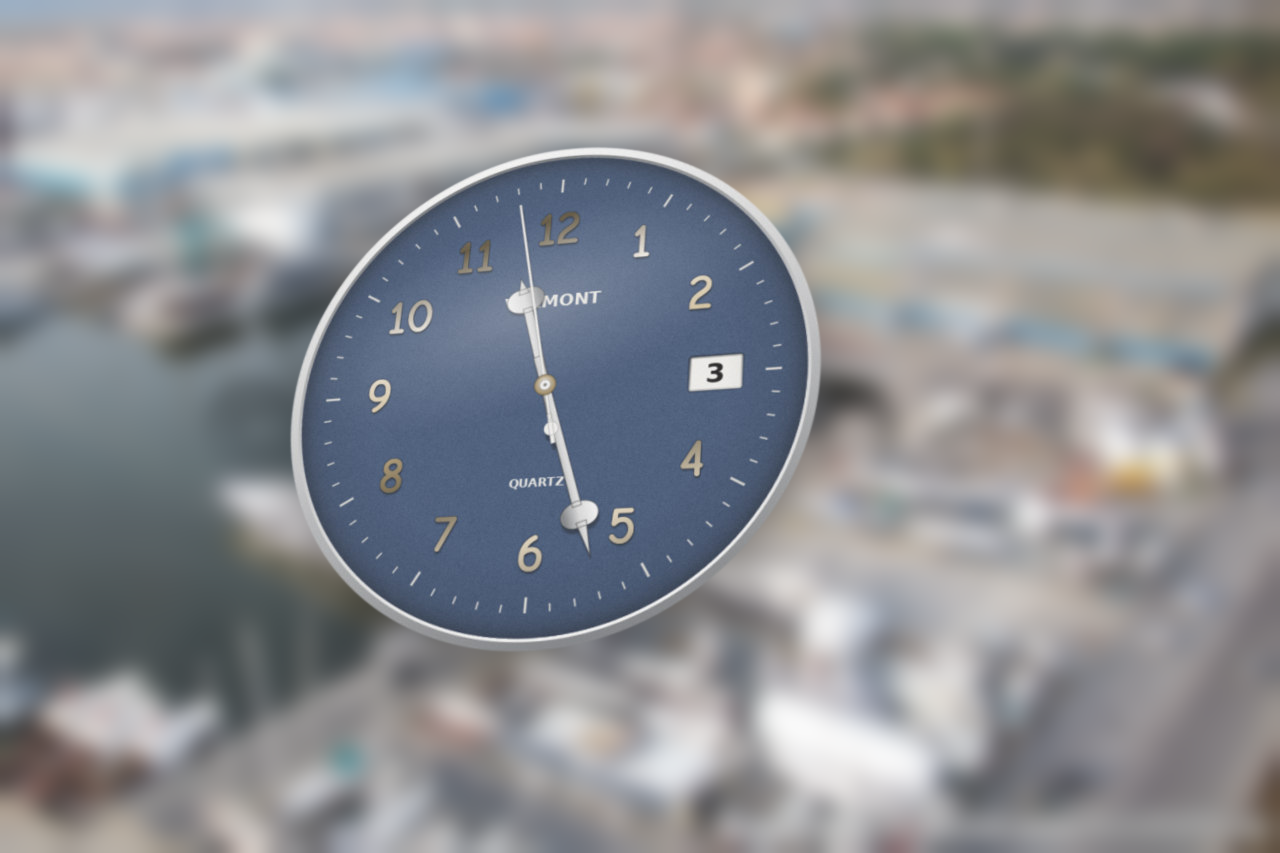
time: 11:26:58
